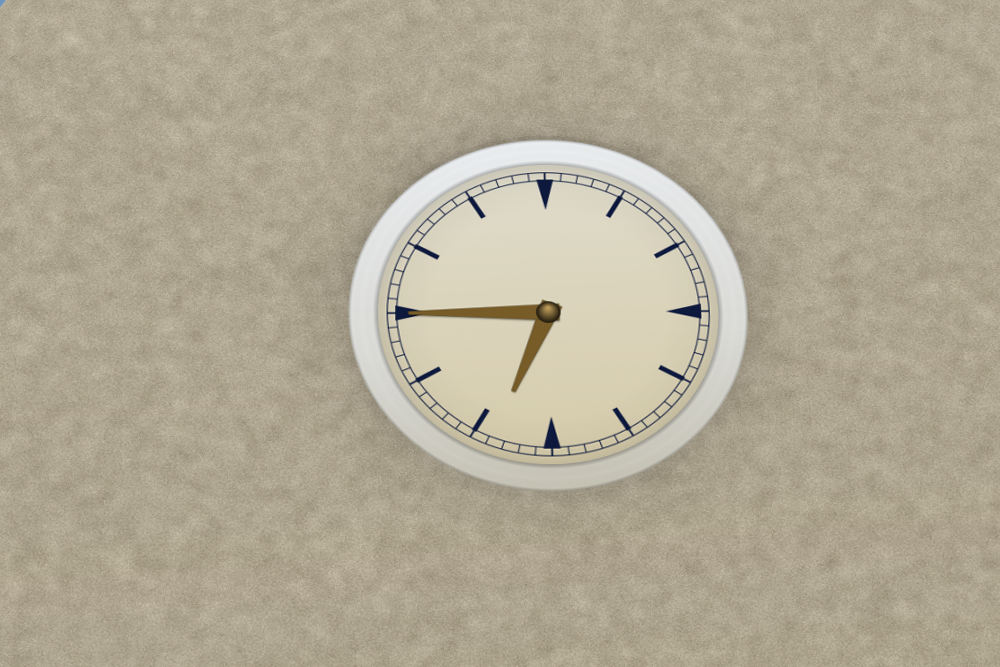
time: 6:45
